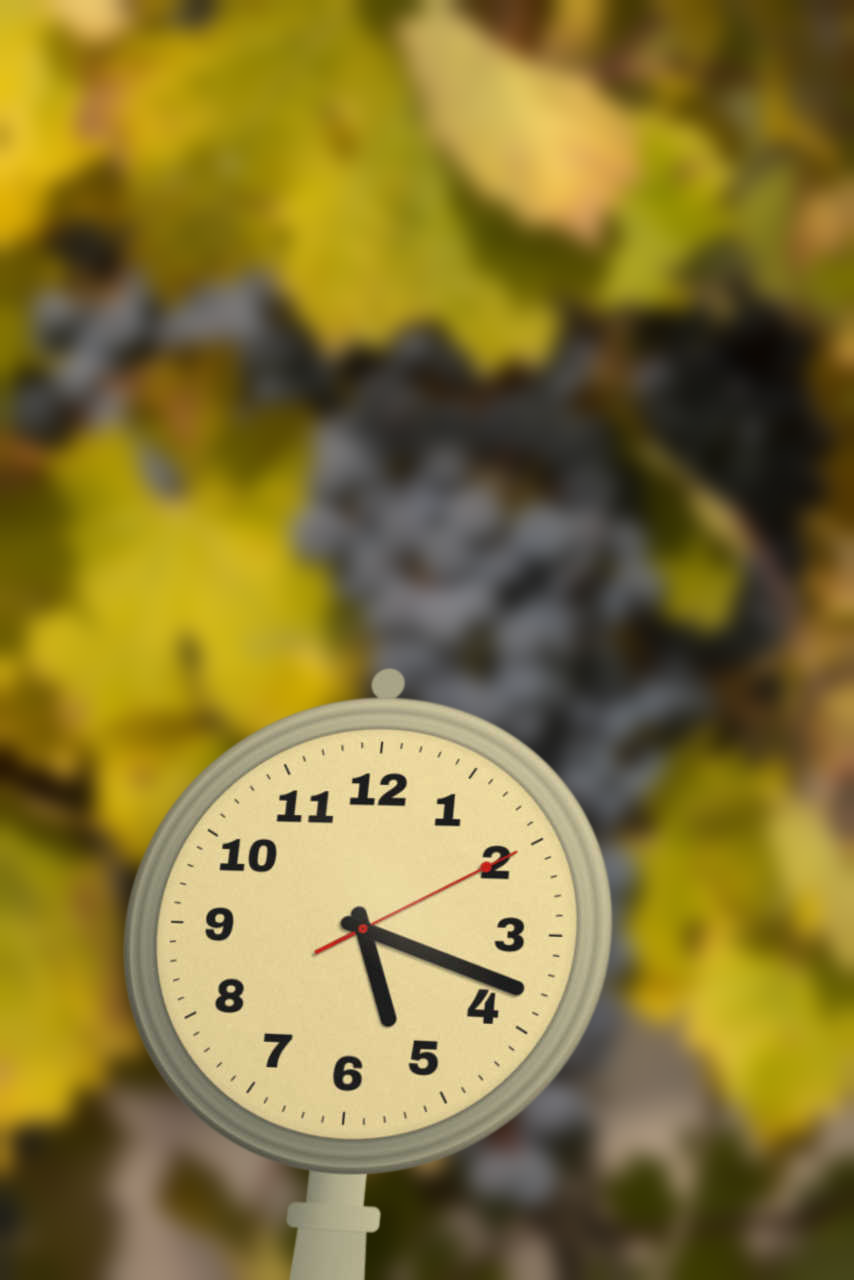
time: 5:18:10
